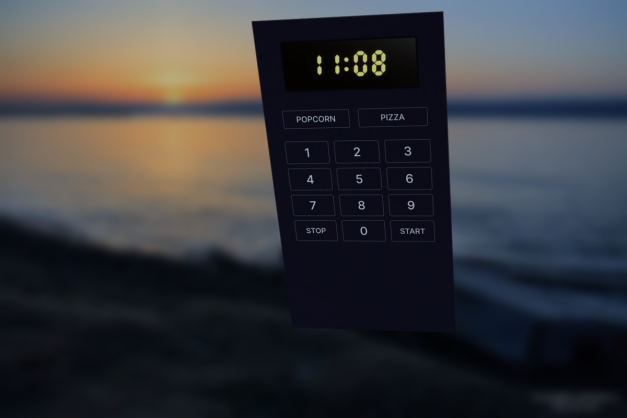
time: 11:08
